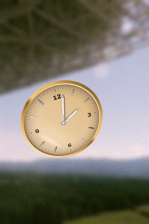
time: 2:02
